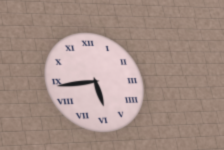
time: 5:44
